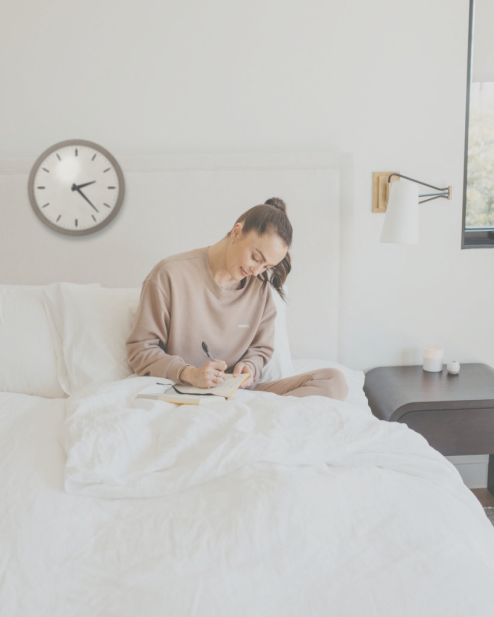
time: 2:23
